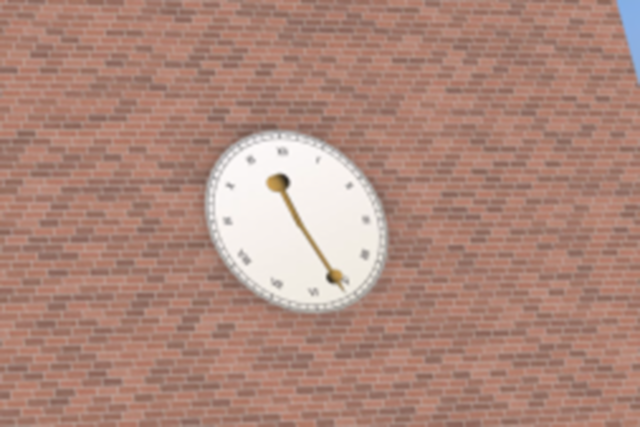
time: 11:26
